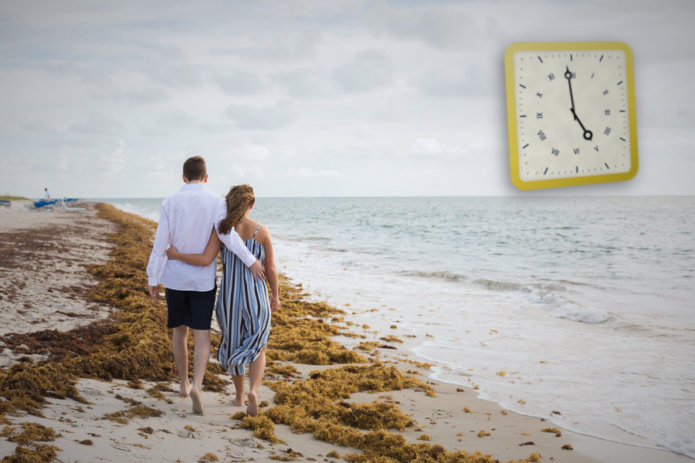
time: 4:59
